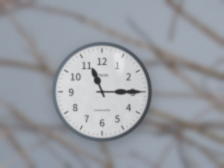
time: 11:15
